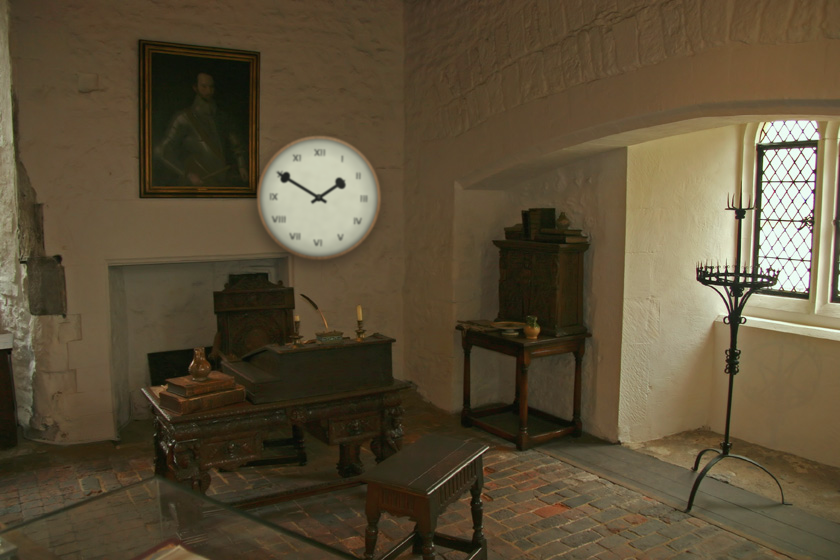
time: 1:50
